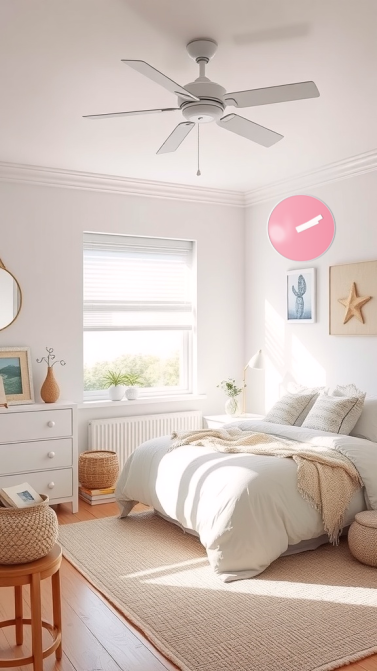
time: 2:10
